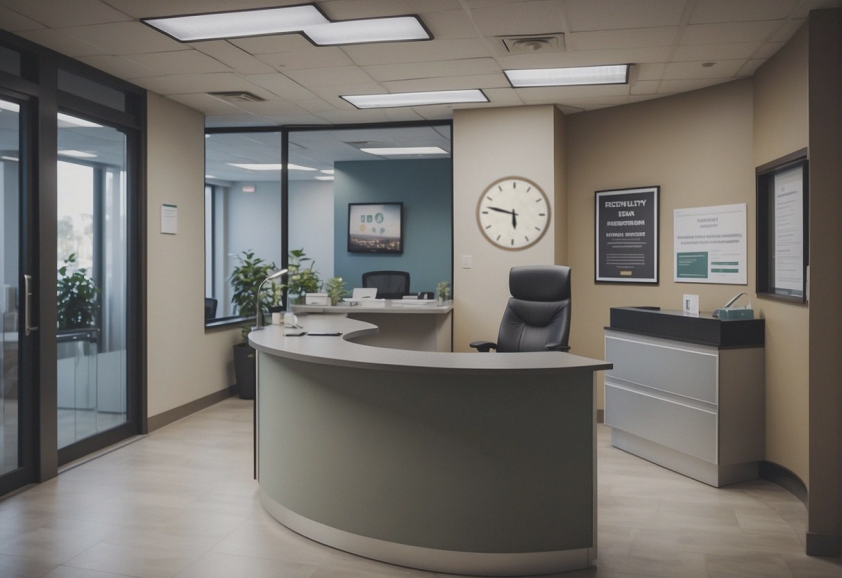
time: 5:47
